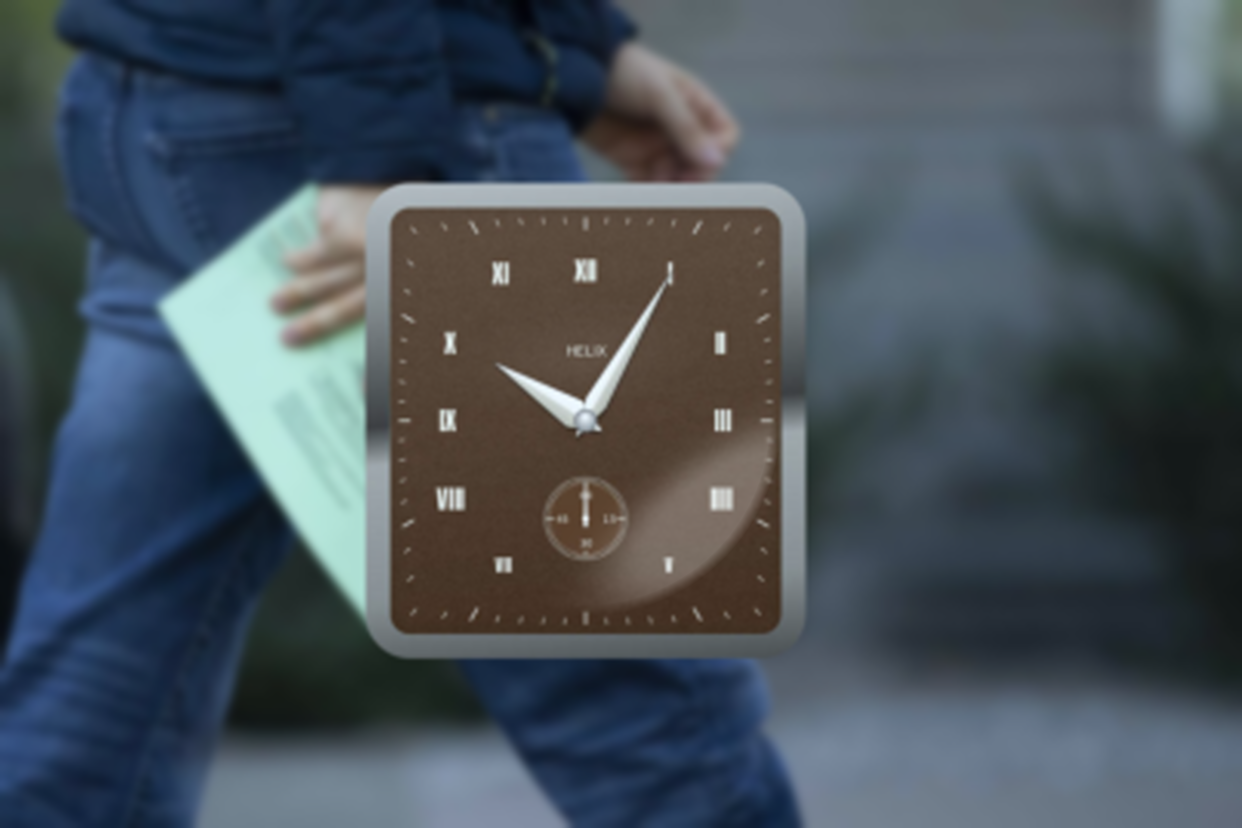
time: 10:05
